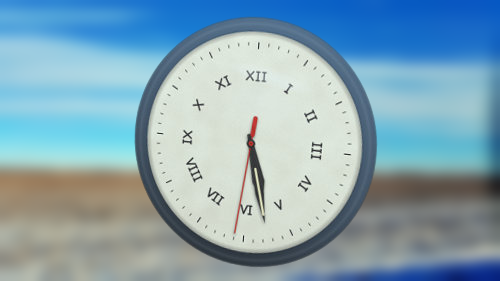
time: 5:27:31
